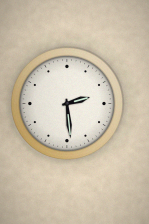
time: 2:29
